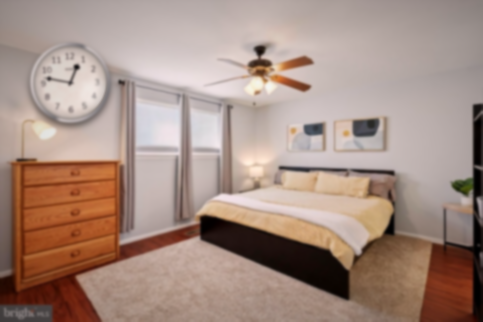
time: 12:47
